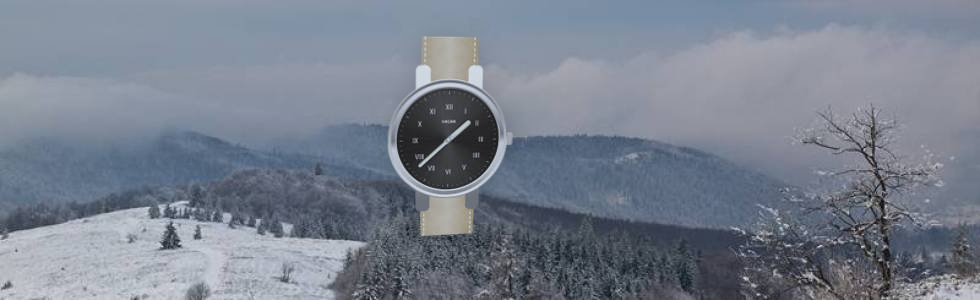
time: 1:38
